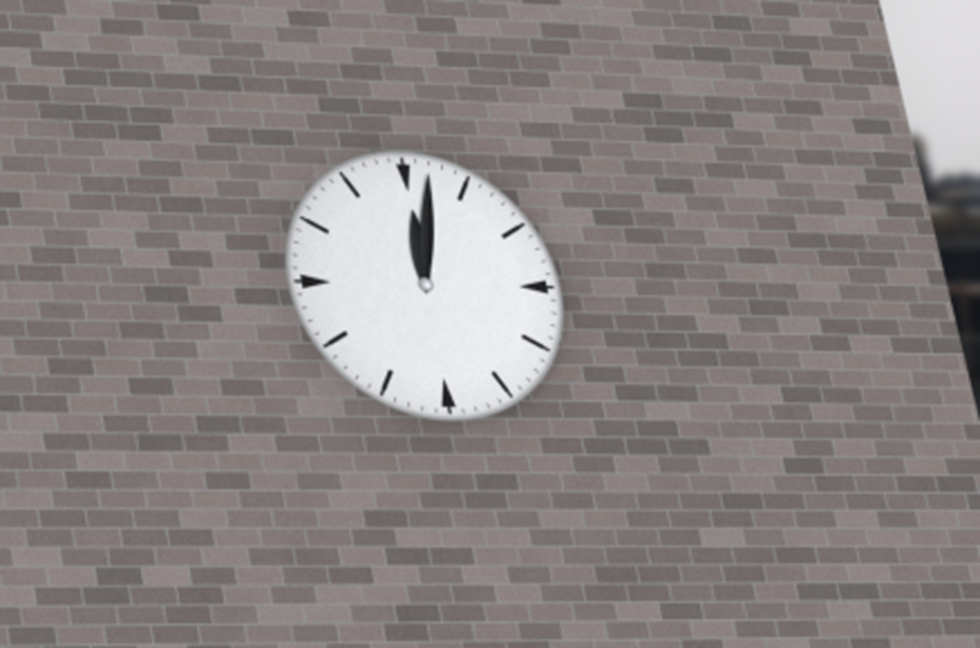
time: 12:02
